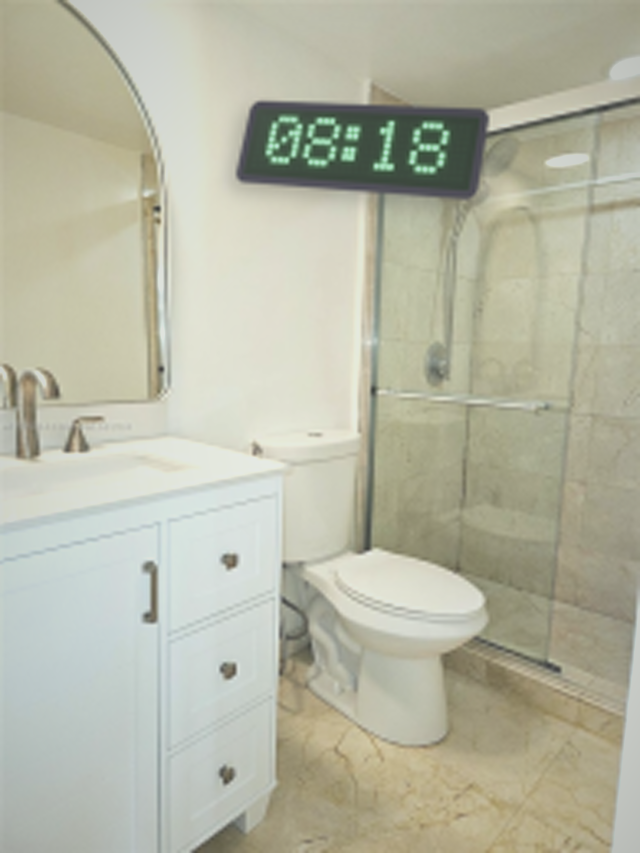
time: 8:18
